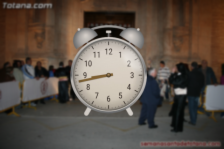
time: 8:43
